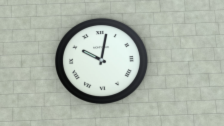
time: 10:02
